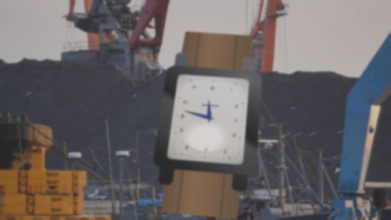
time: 11:47
